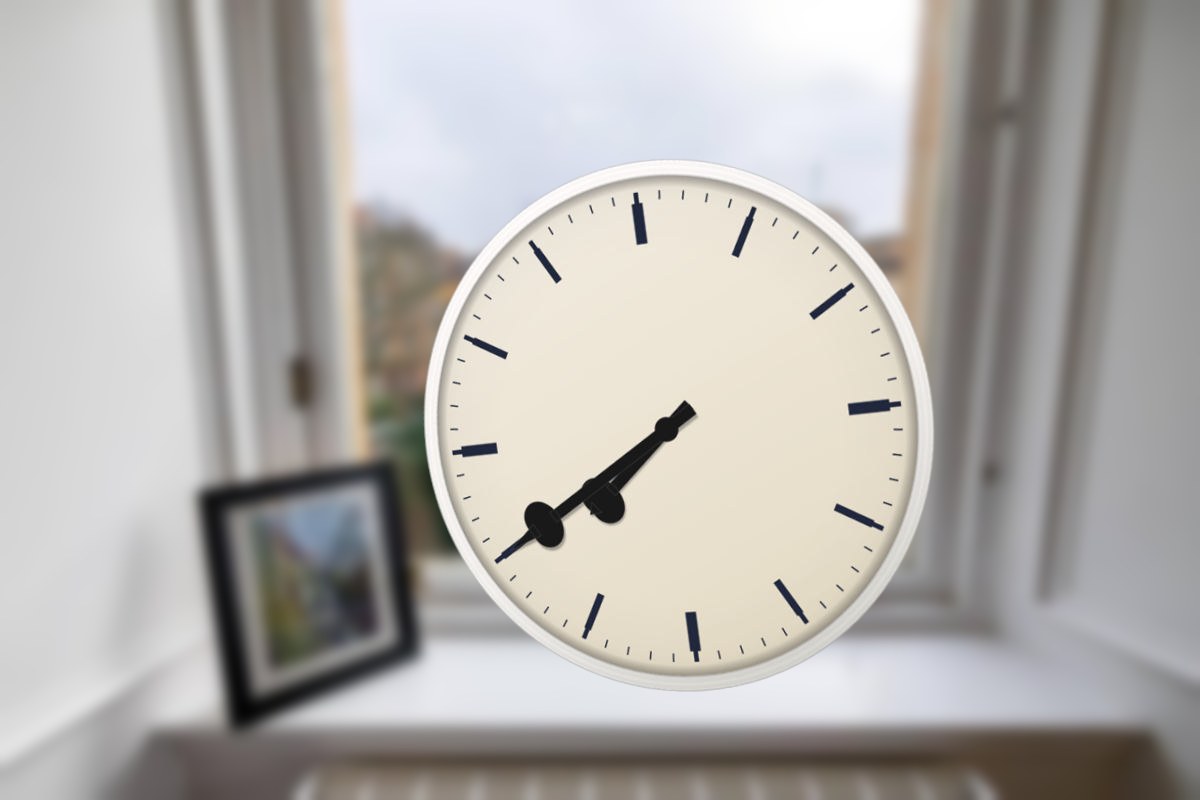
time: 7:40
